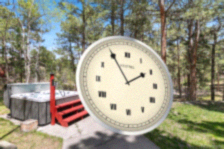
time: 1:55
